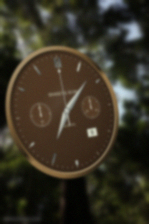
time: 7:08
